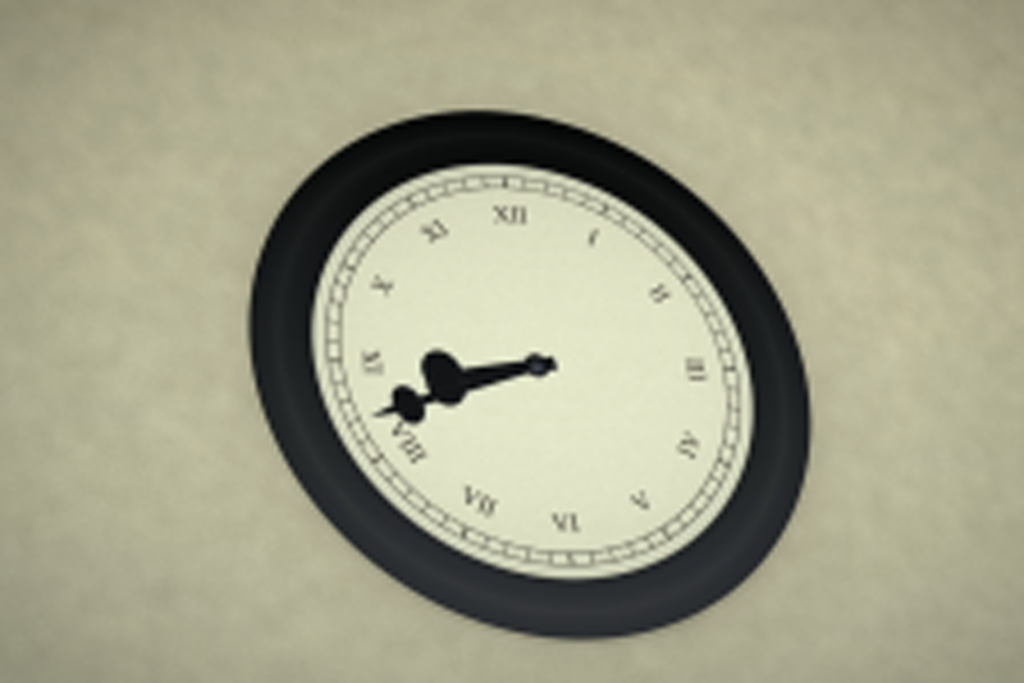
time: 8:42
